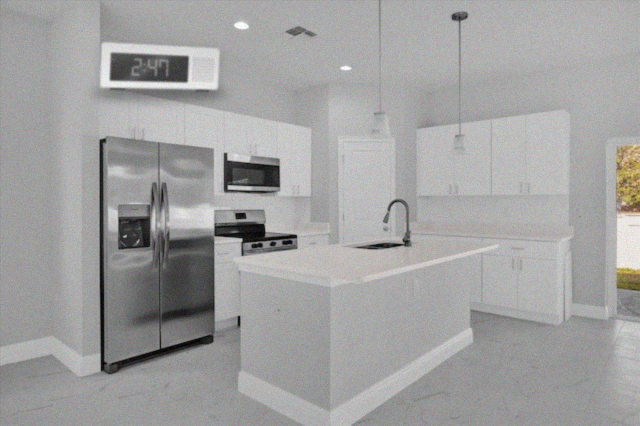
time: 2:47
